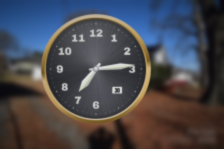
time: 7:14
